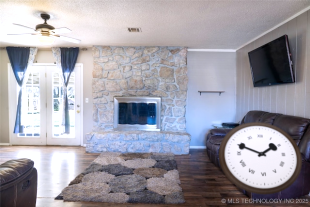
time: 1:49
